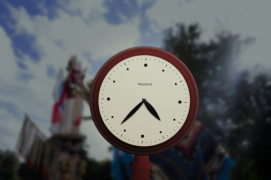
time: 4:37
